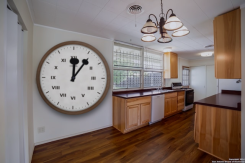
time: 12:06
